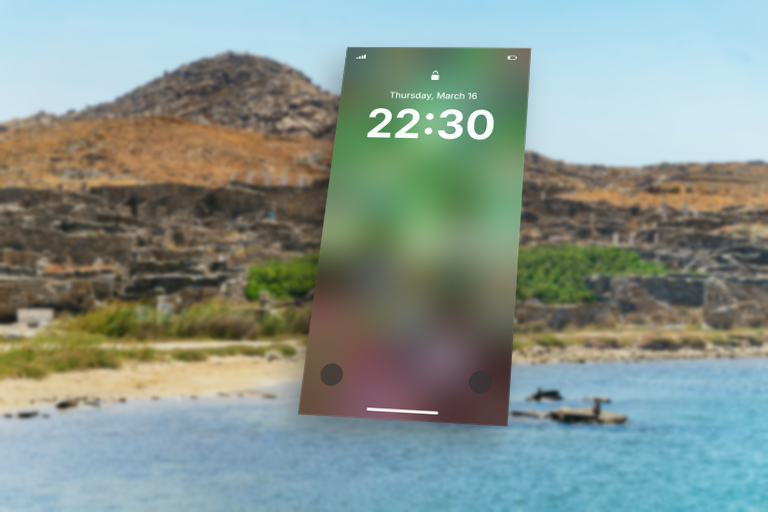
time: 22:30
